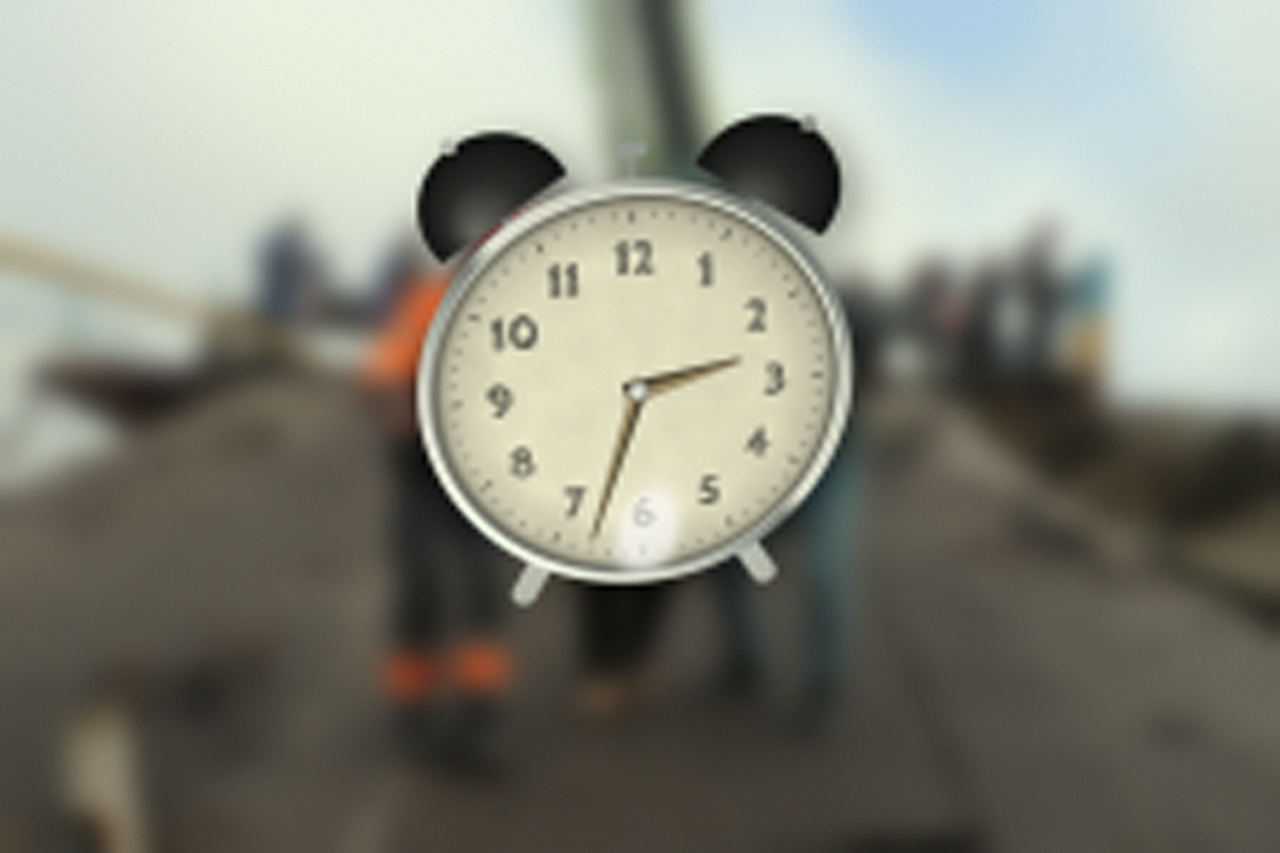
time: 2:33
